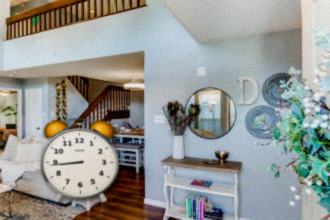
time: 8:44
